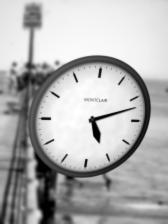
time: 5:12
